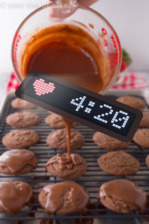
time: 4:20
